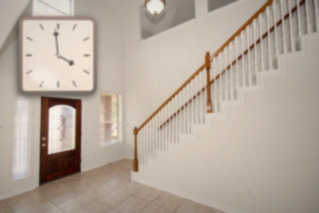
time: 3:59
